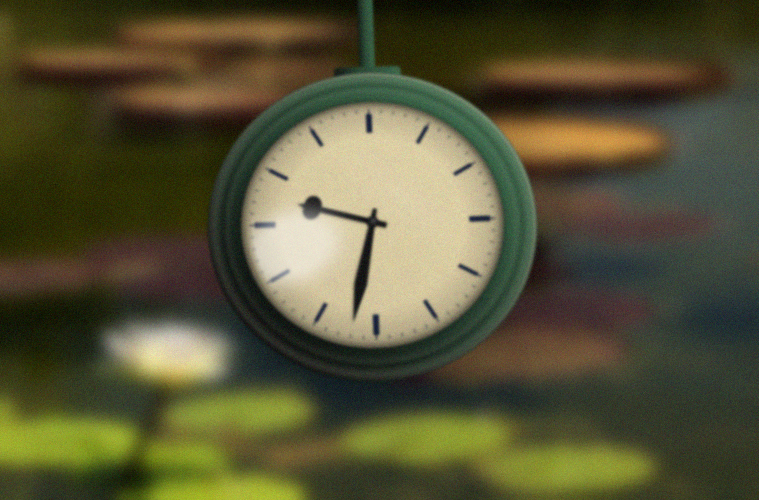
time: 9:32
